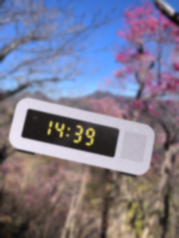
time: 14:39
